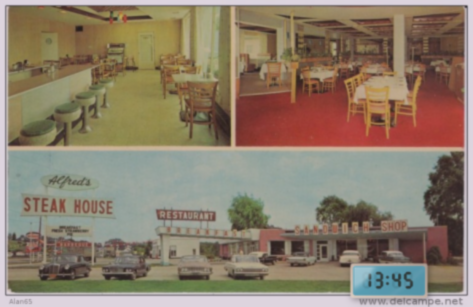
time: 13:45
